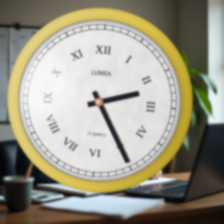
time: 2:25
